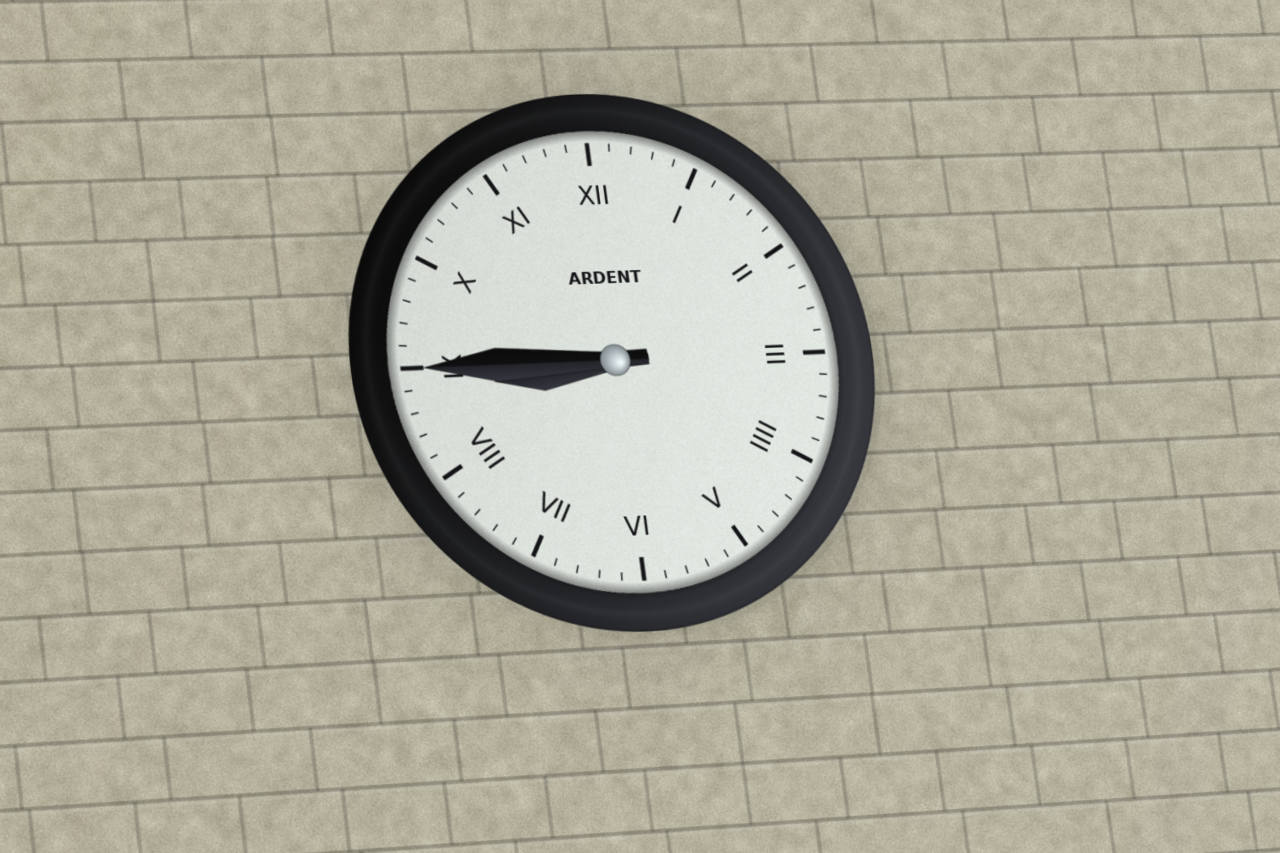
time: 8:45
